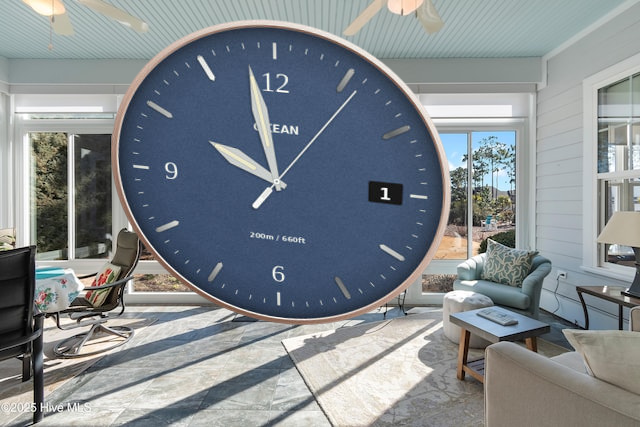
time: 9:58:06
